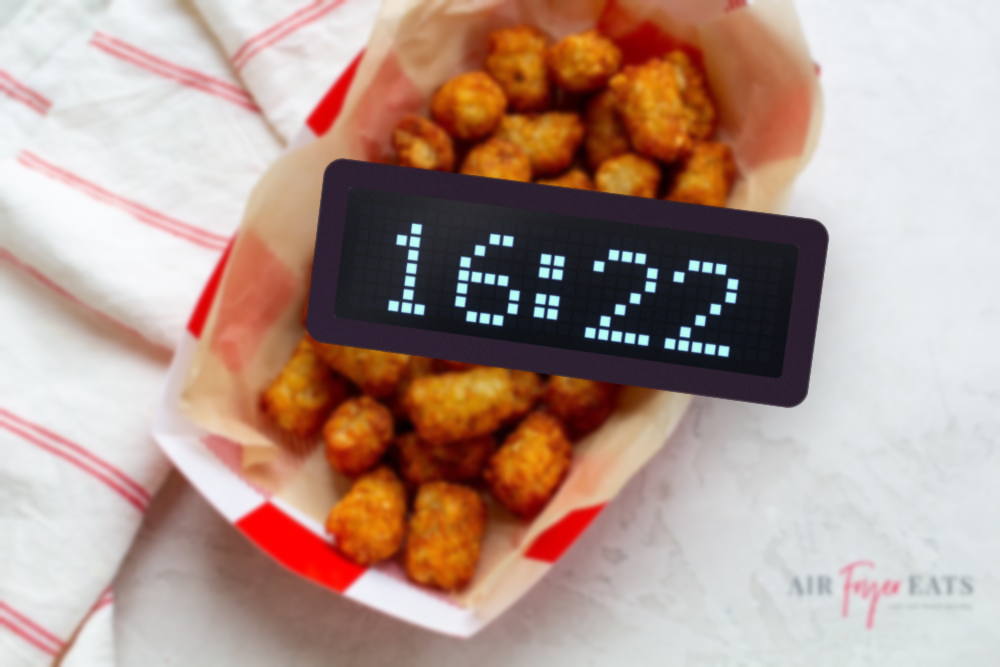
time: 16:22
